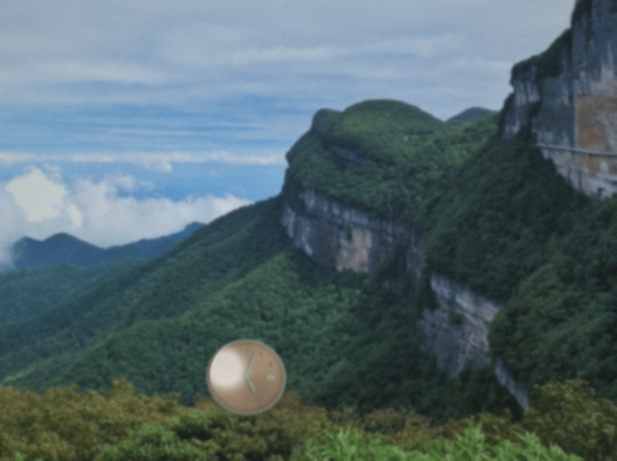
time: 5:03
